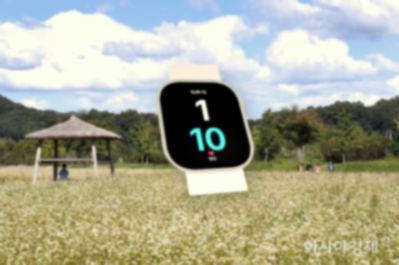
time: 1:10
